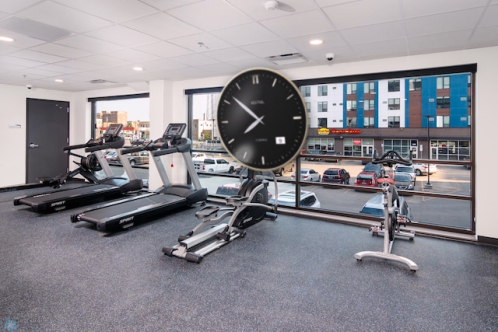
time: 7:52
